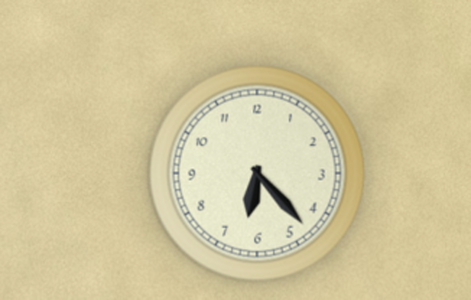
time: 6:23
